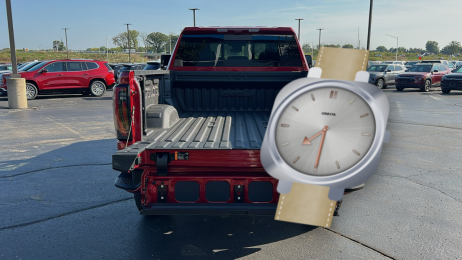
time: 7:30
